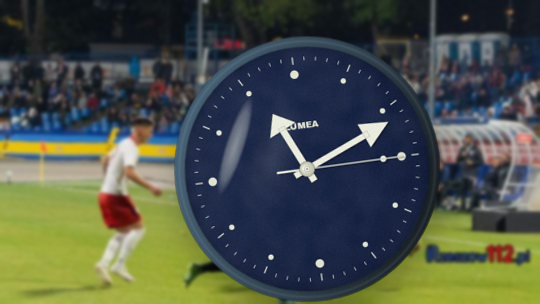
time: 11:11:15
